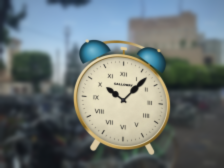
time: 10:07
